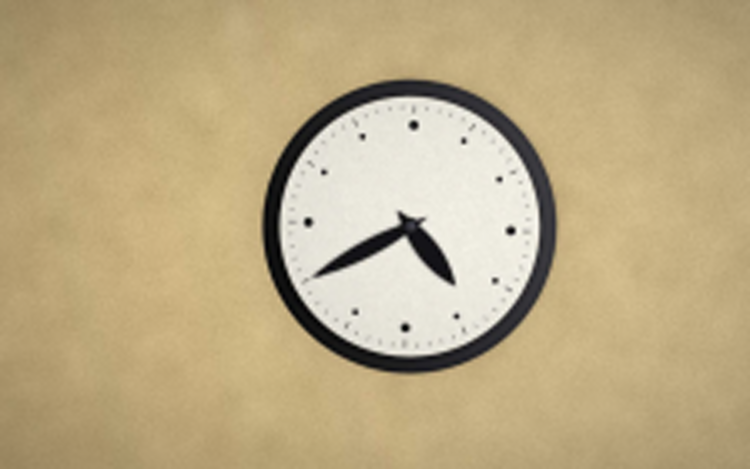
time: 4:40
